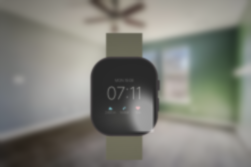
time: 7:11
